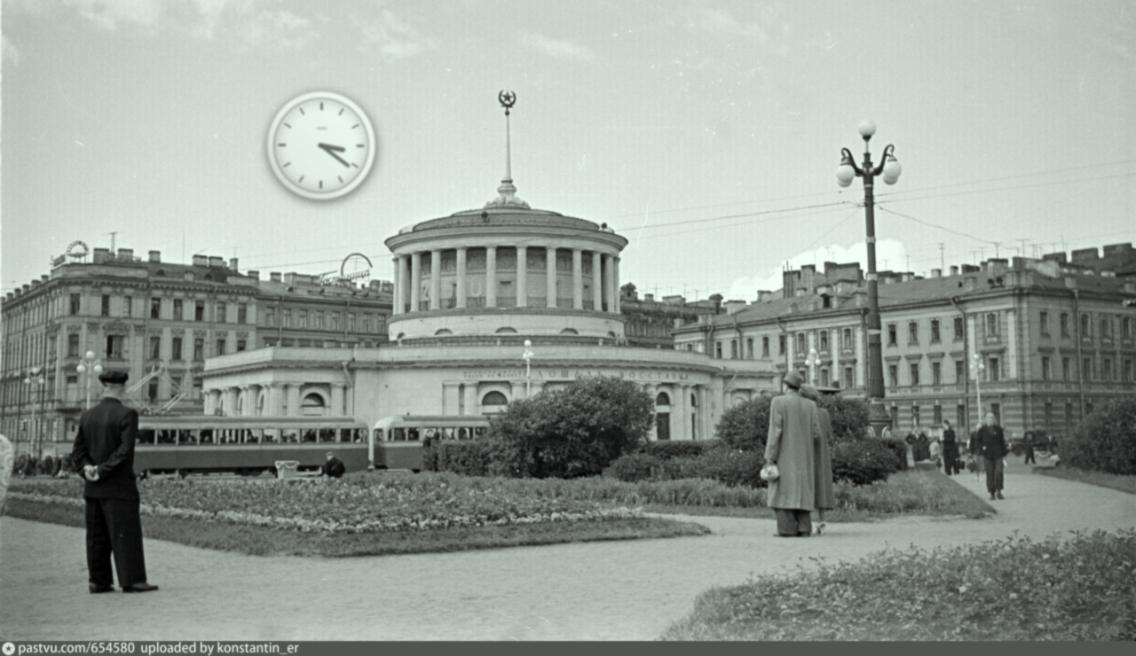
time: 3:21
